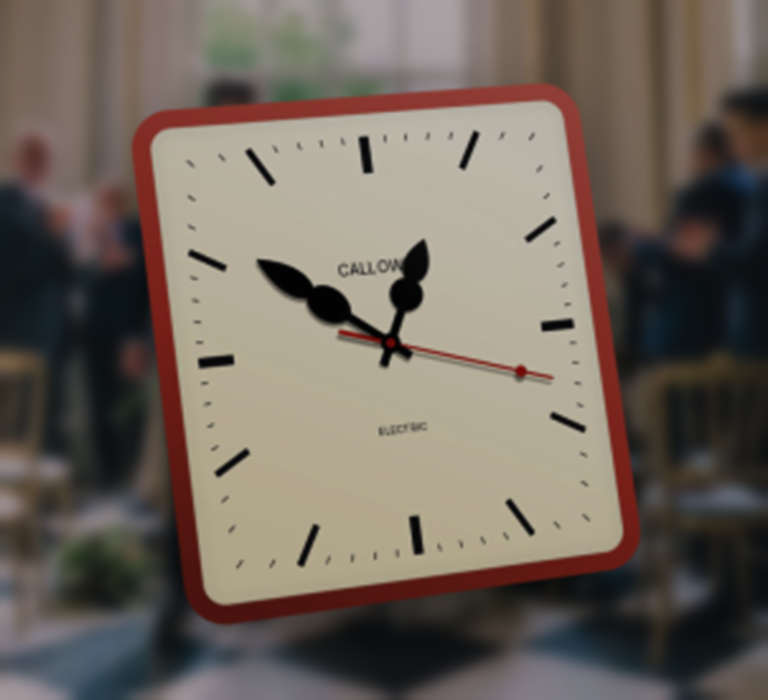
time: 12:51:18
